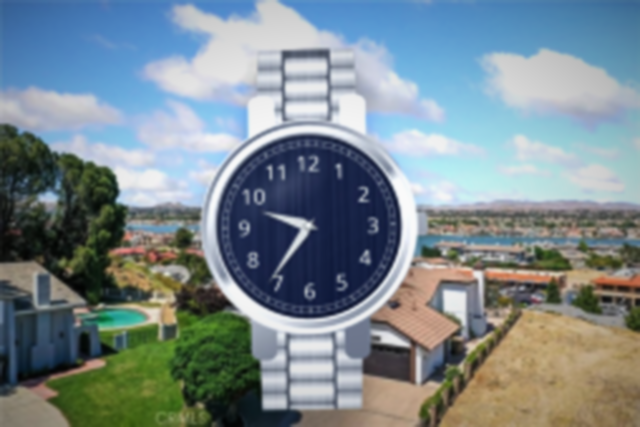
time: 9:36
